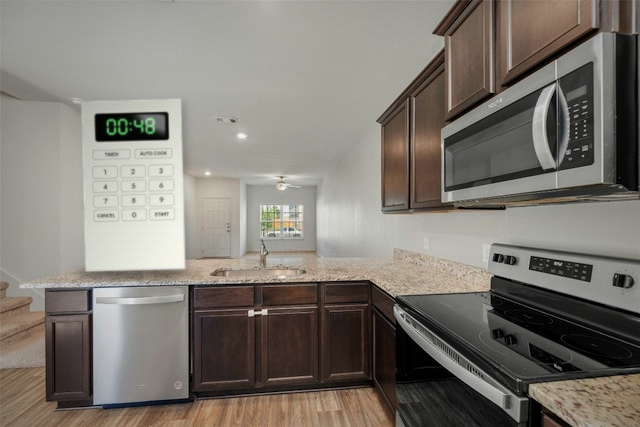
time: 0:48
